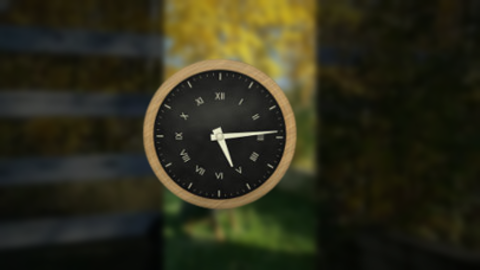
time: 5:14
